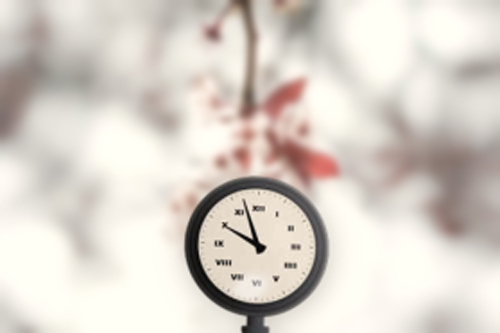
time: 9:57
